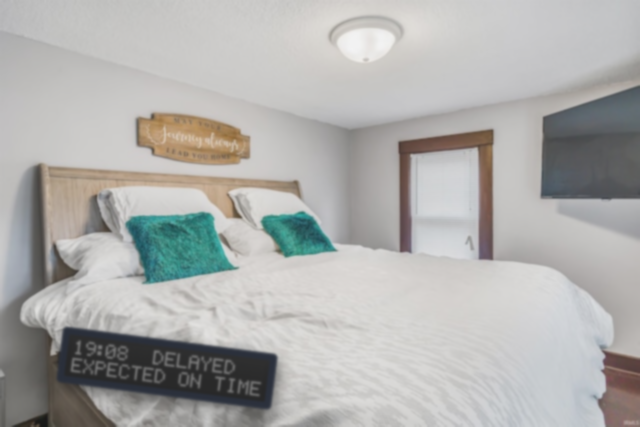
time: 19:08
